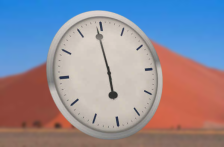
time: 5:59
